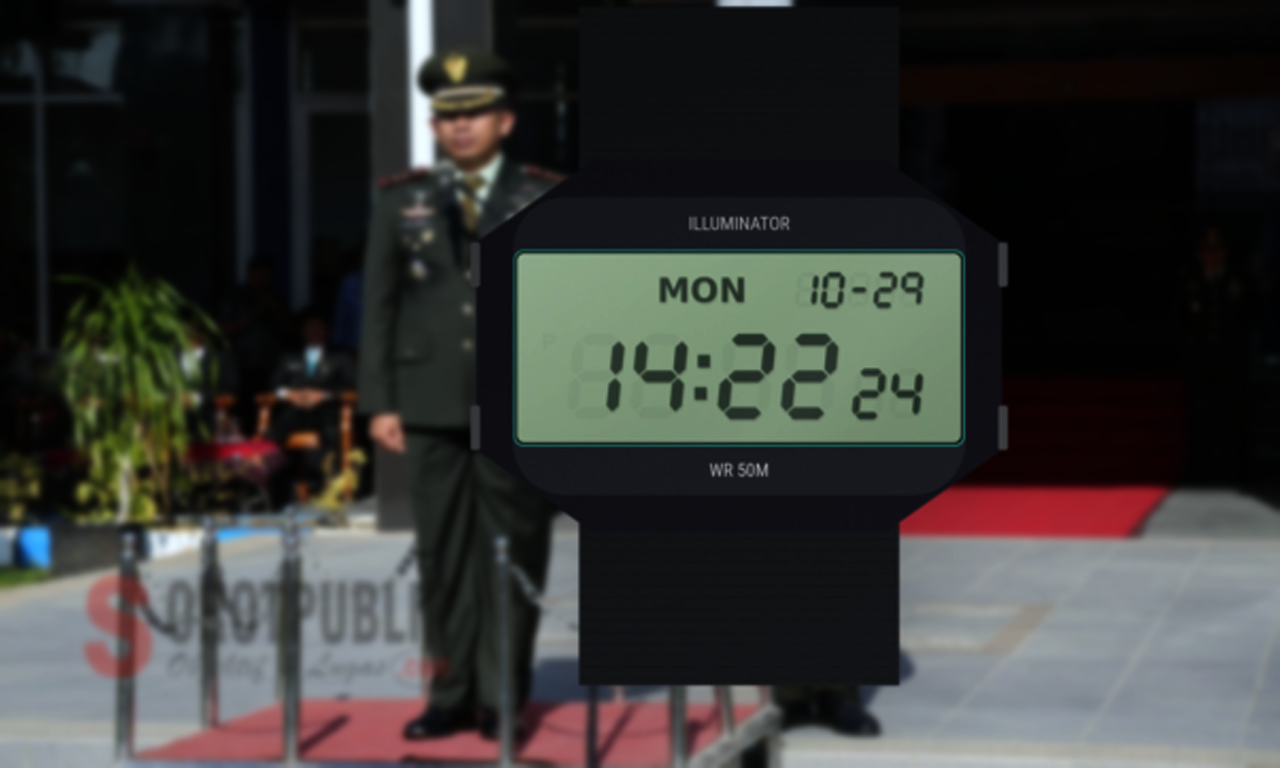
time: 14:22:24
